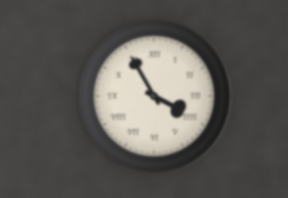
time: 3:55
